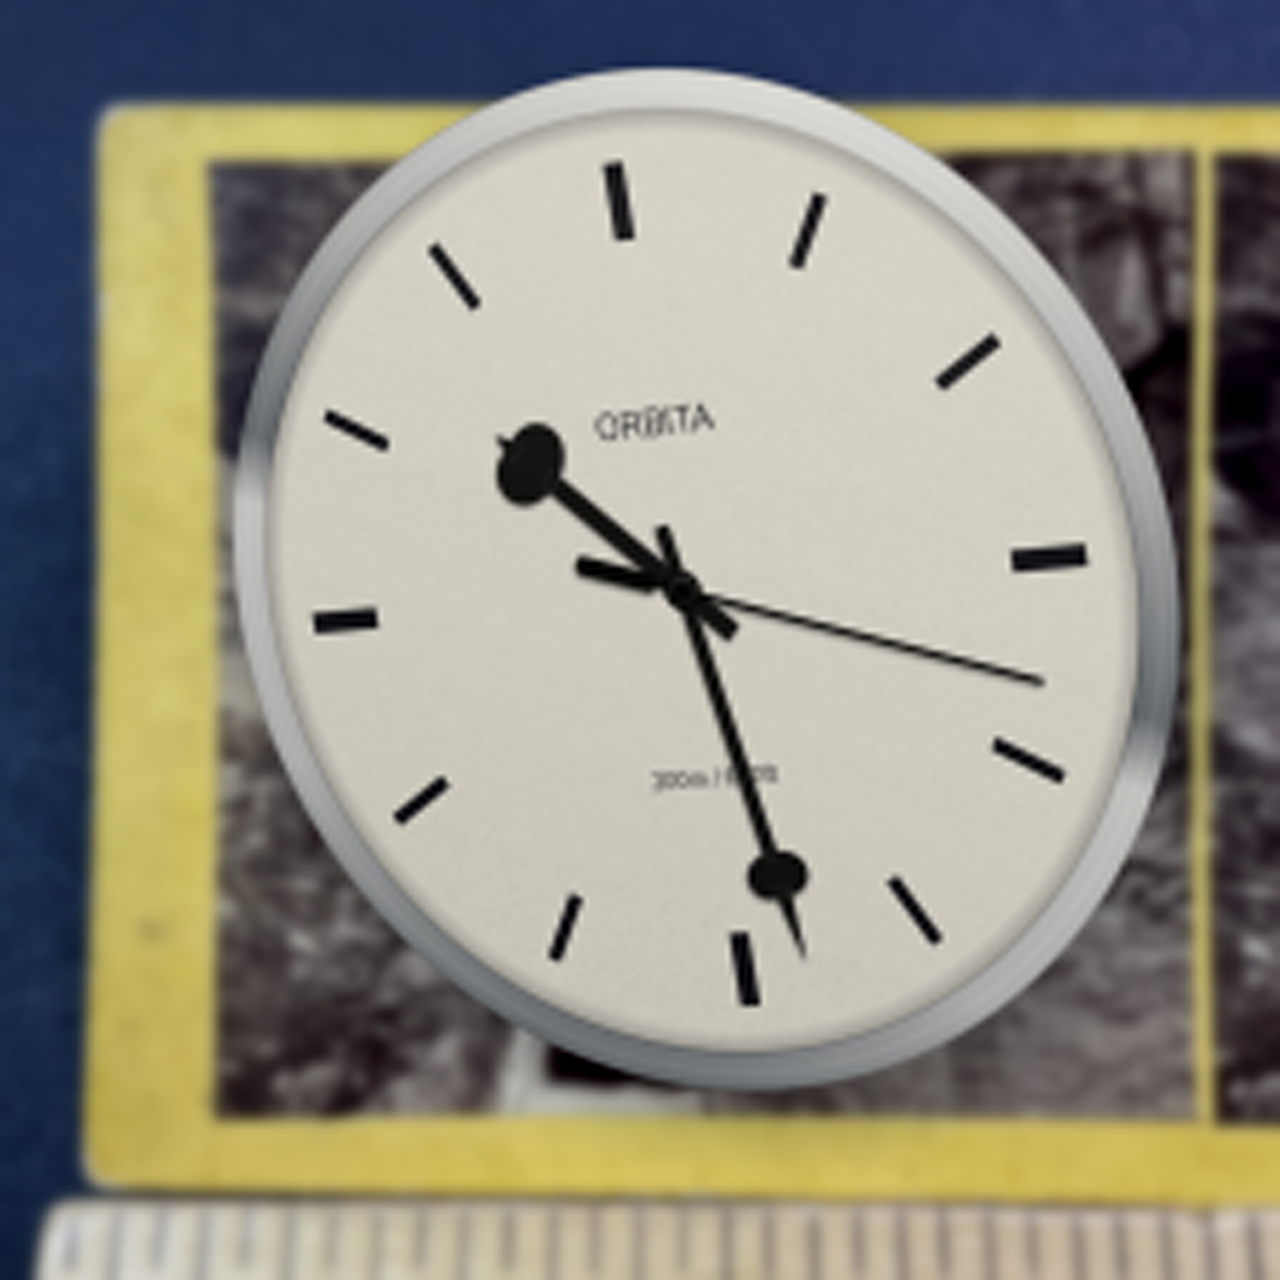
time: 10:28:18
